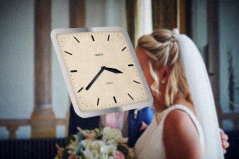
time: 3:39
